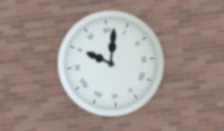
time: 10:02
